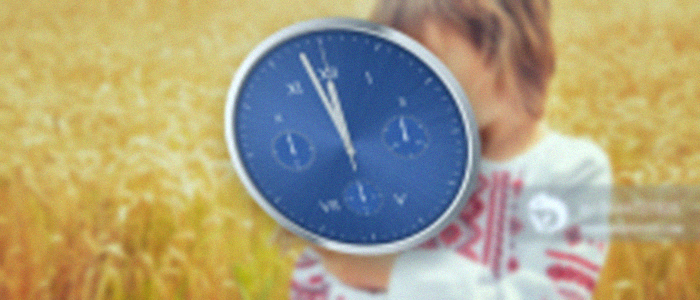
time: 11:58
